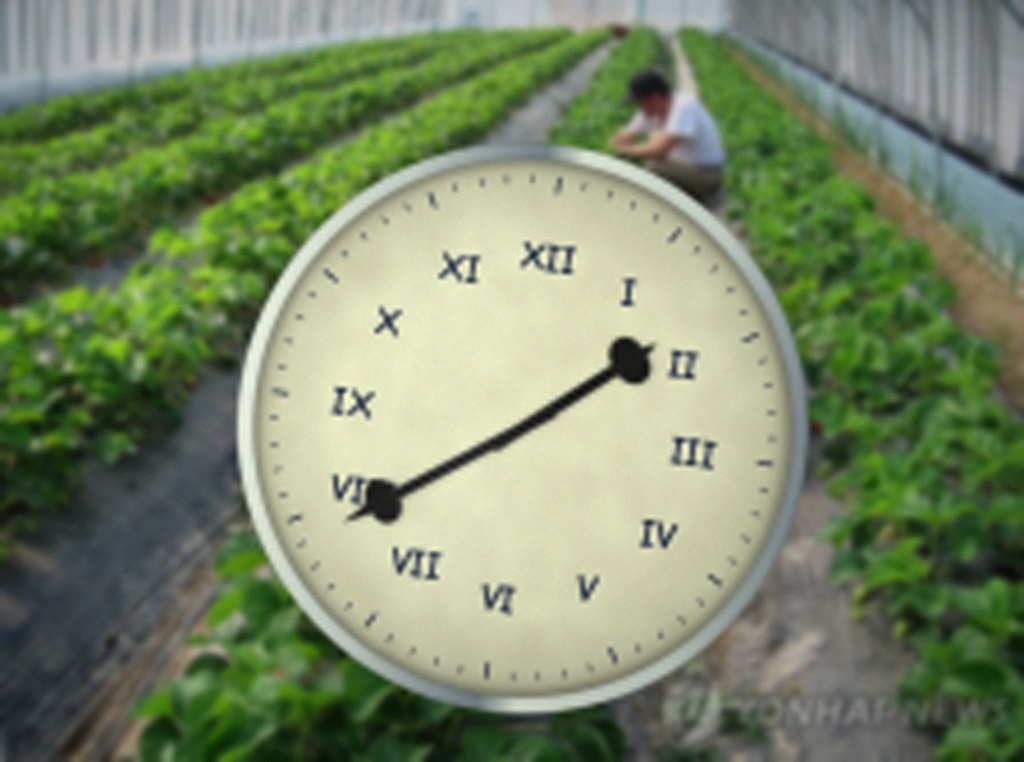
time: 1:39
